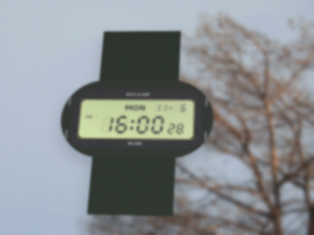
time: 16:00
